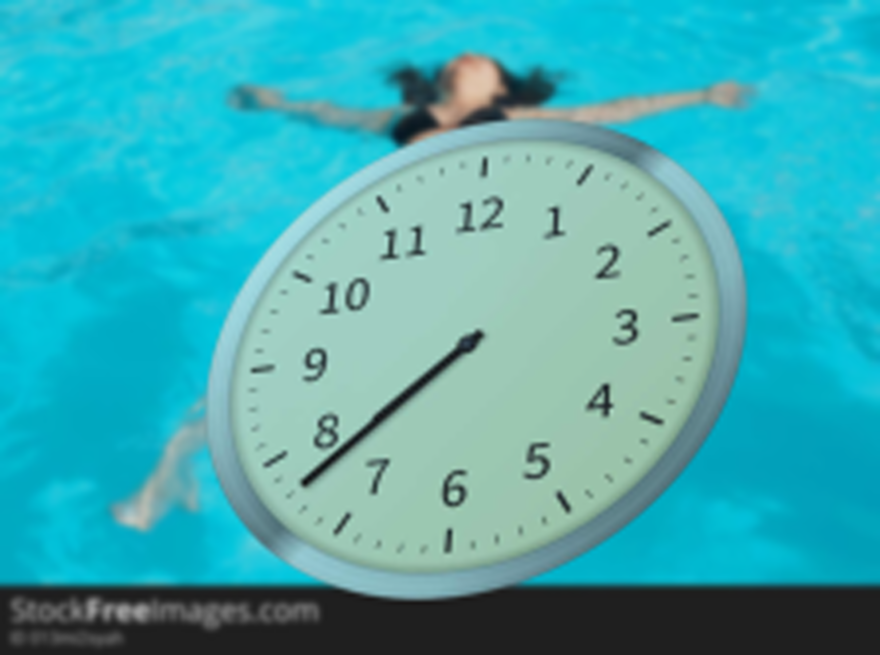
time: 7:38
